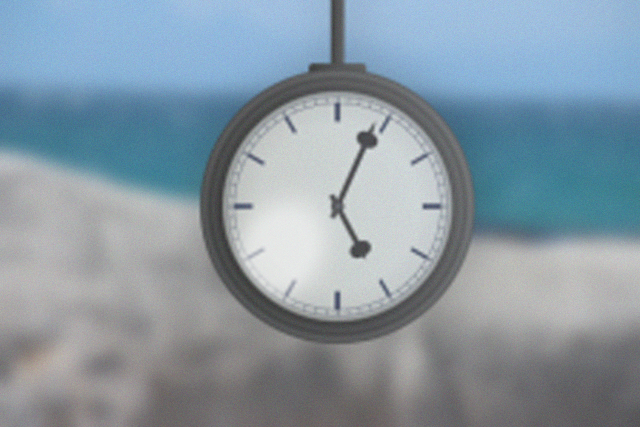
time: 5:04
